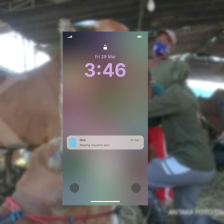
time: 3:46
